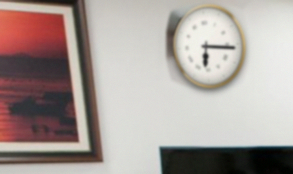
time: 6:16
